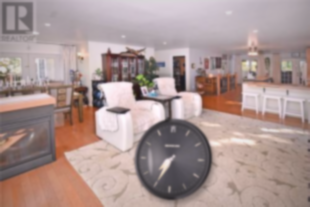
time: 7:35
